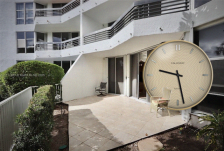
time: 9:28
